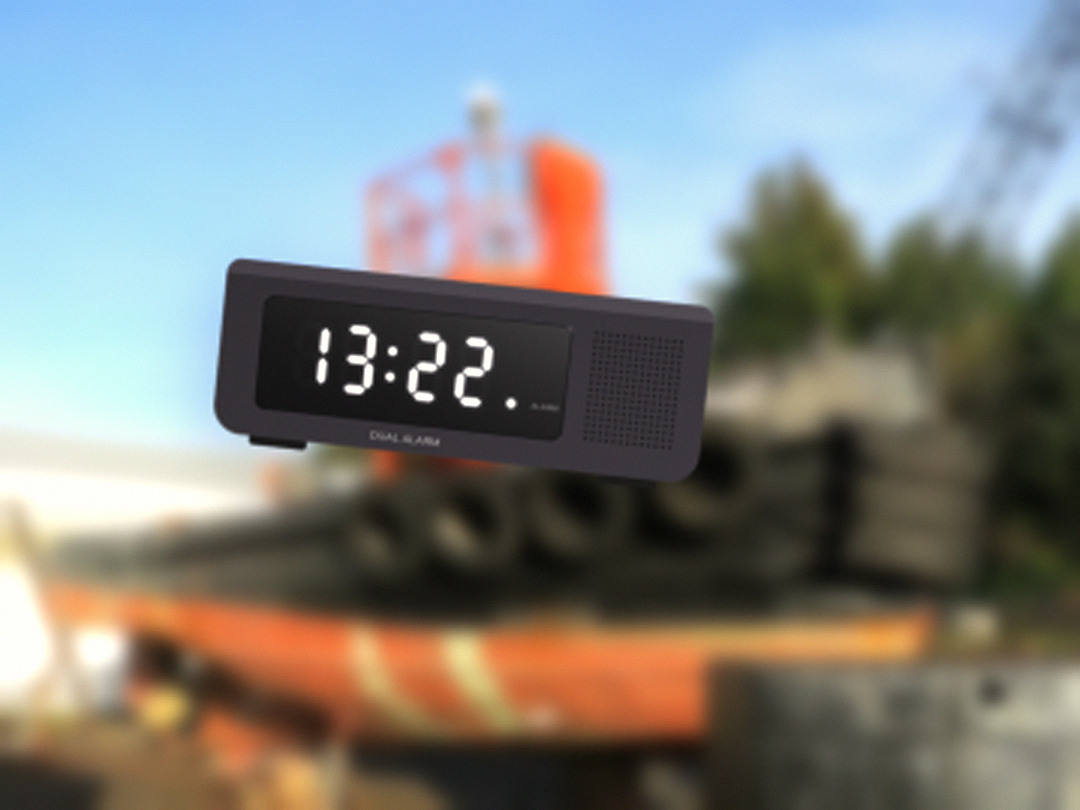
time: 13:22
